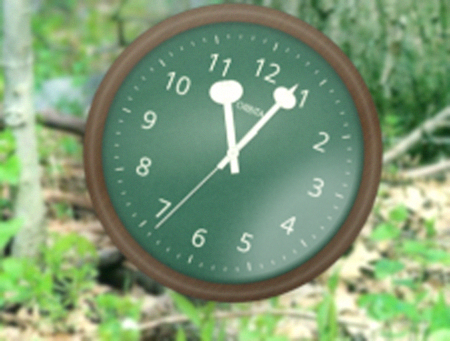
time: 11:03:34
